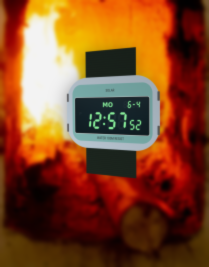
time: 12:57:52
